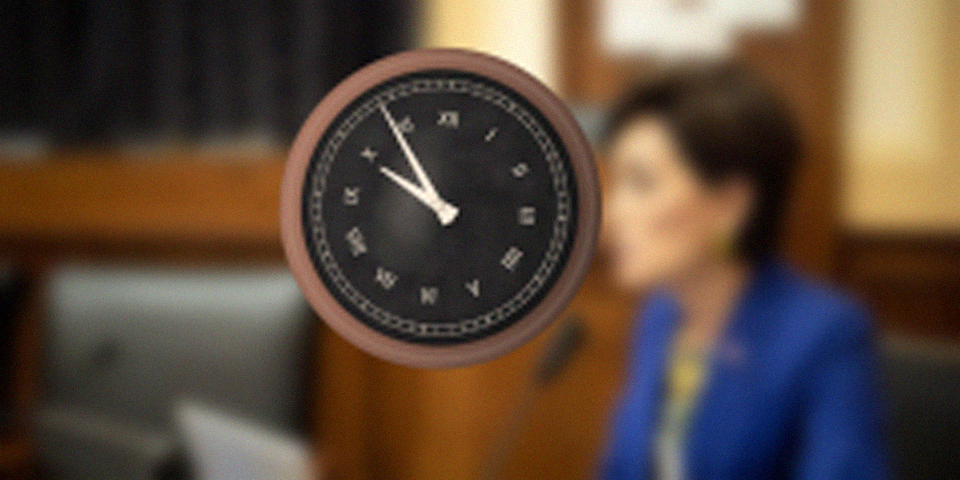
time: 9:54
